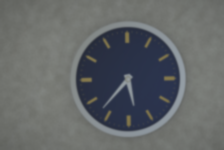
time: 5:37
